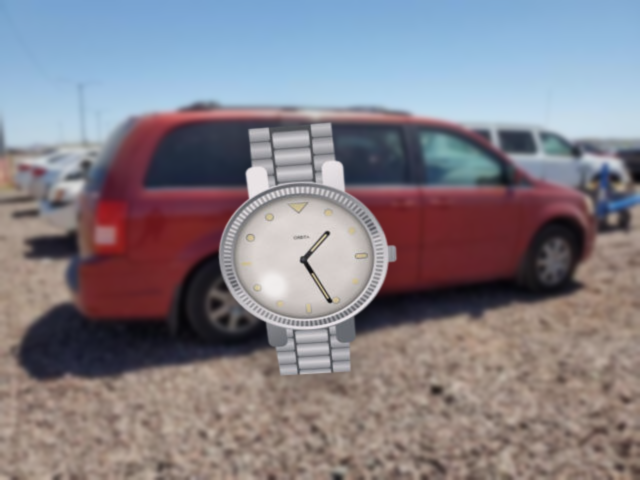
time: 1:26
